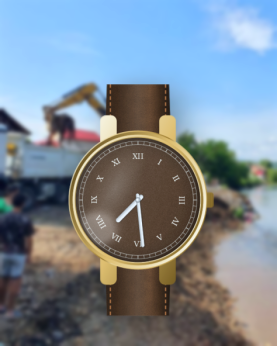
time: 7:29
